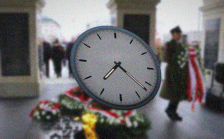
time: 7:22
